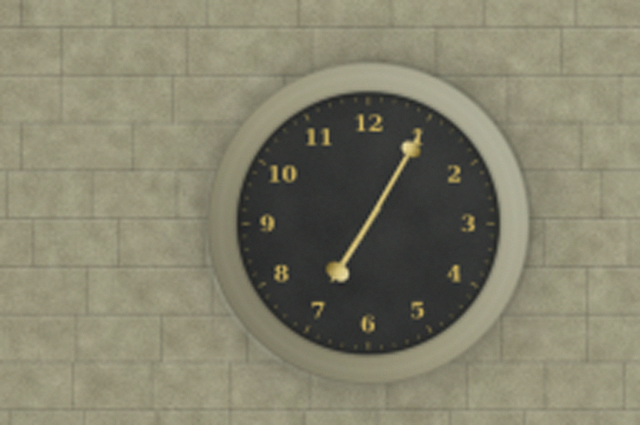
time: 7:05
